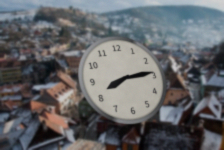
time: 8:14
